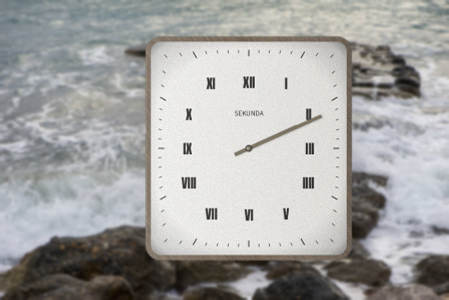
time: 2:11
